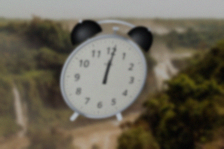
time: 12:01
